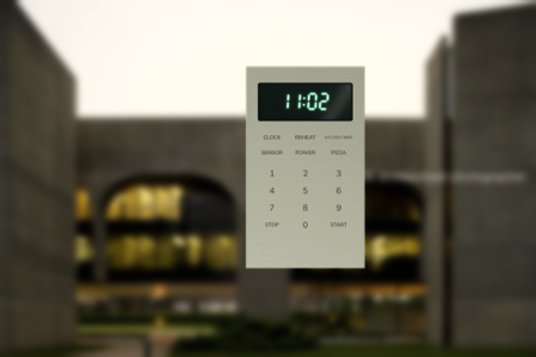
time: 11:02
